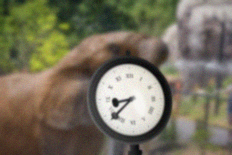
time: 8:38
